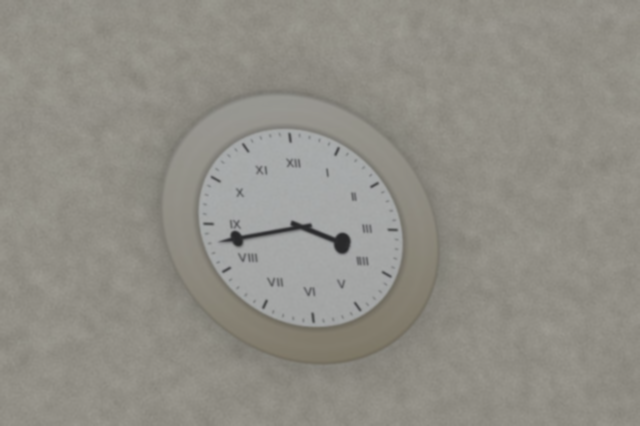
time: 3:43
